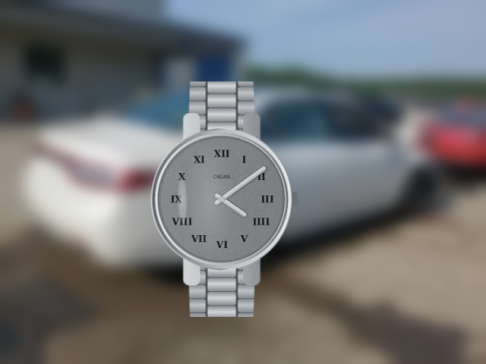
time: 4:09
